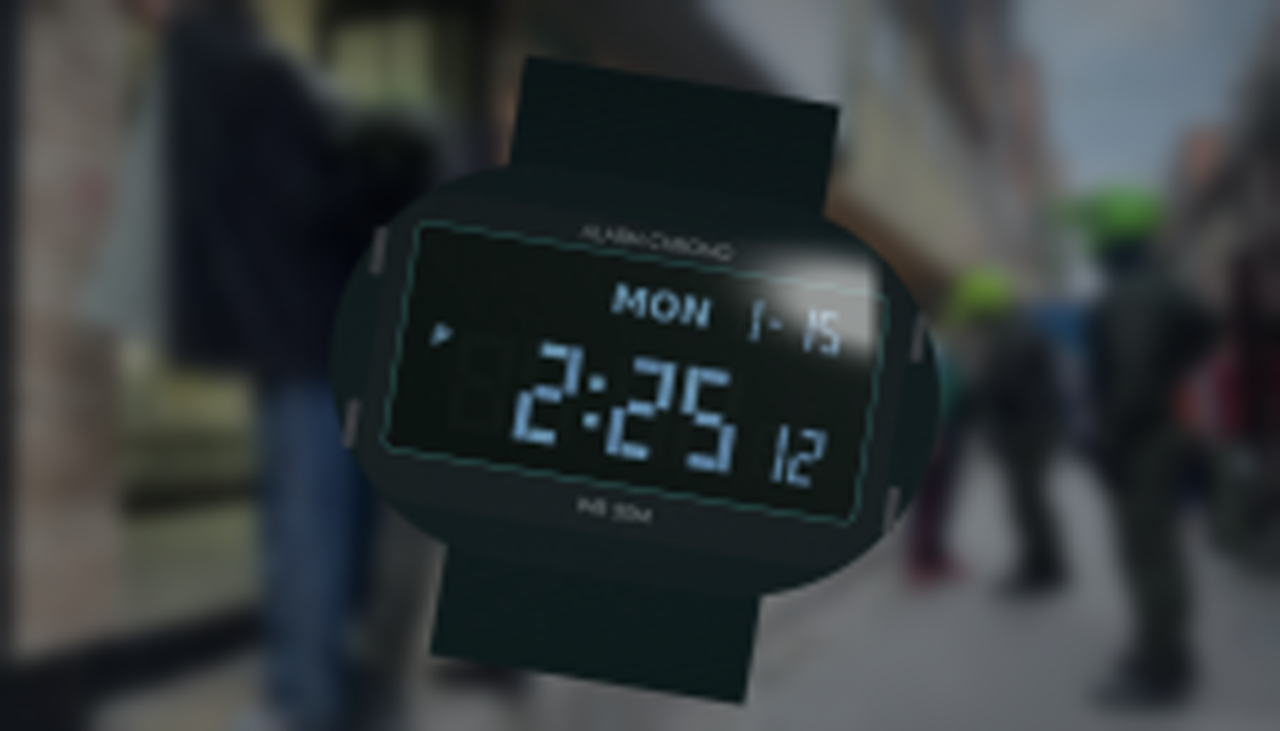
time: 2:25:12
